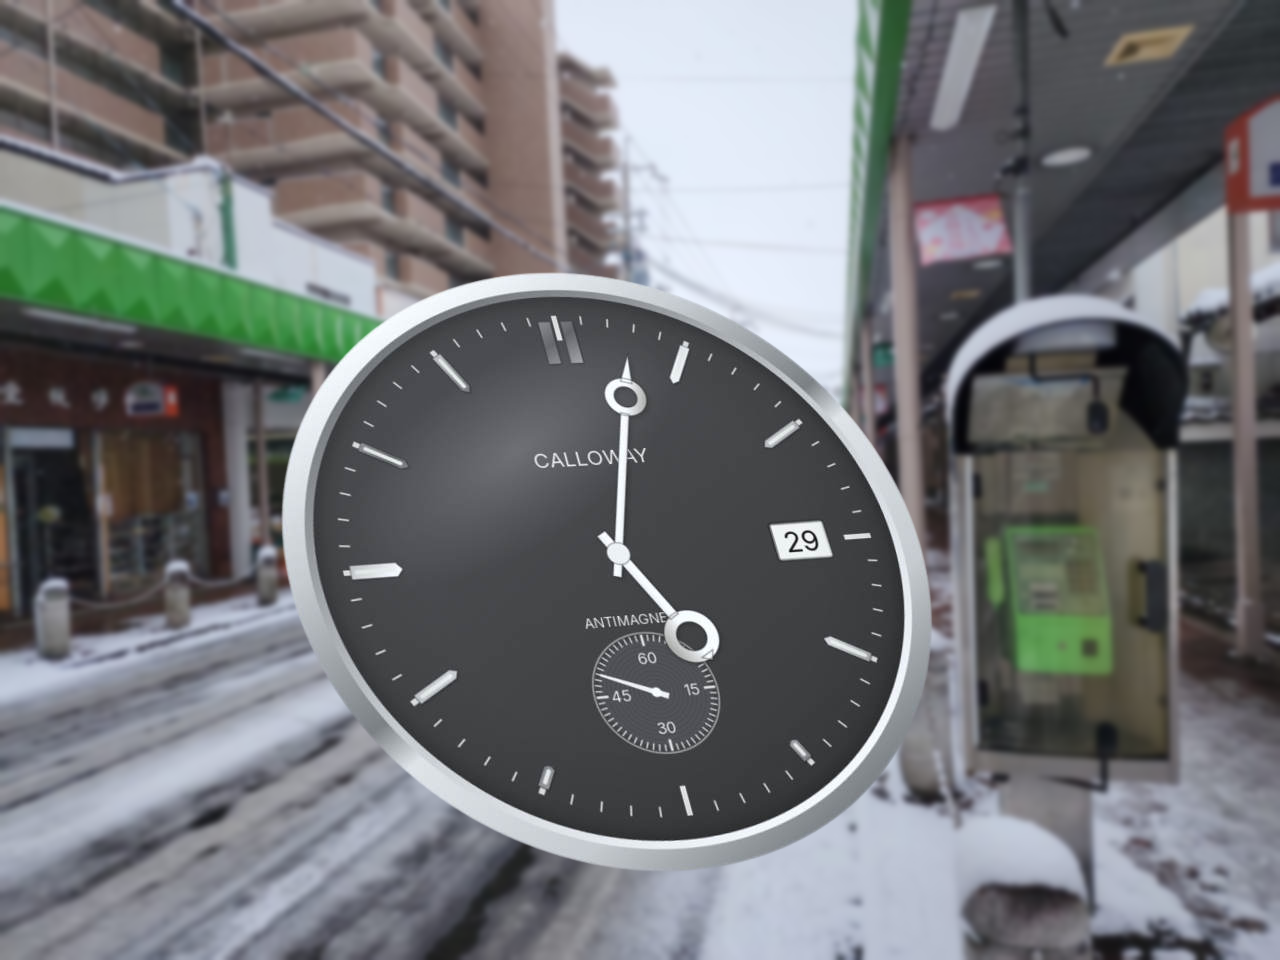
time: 5:02:49
